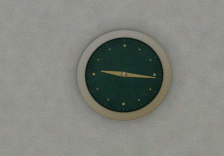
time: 9:16
